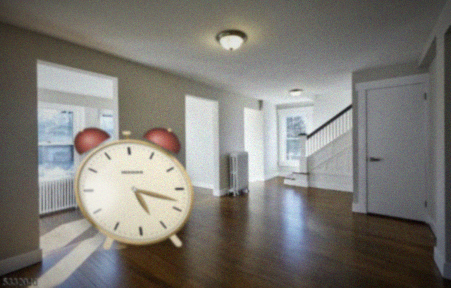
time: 5:18
